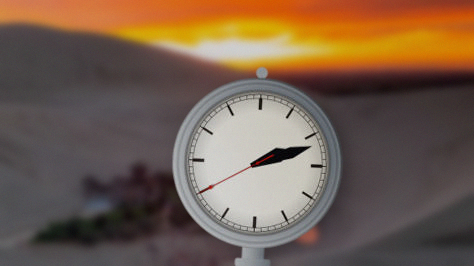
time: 2:11:40
